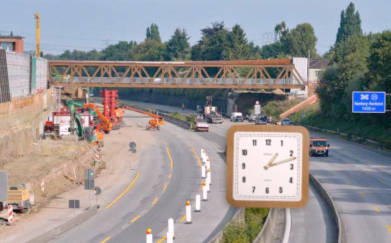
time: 1:12
